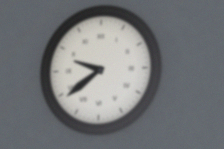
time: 9:39
